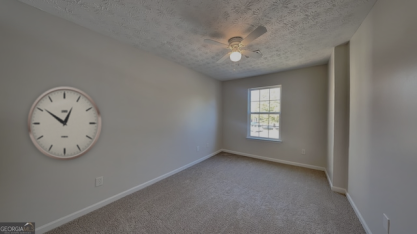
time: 12:51
